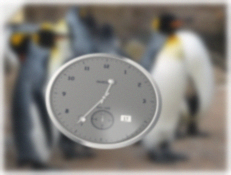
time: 12:36
